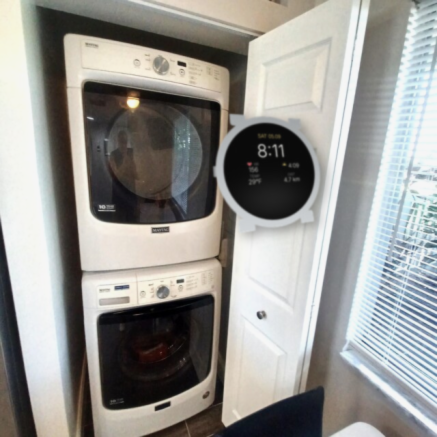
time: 8:11
